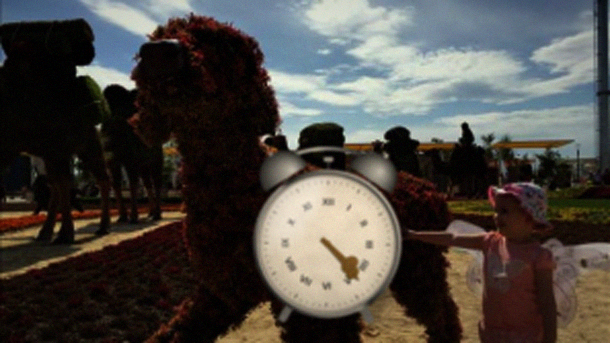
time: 4:23
